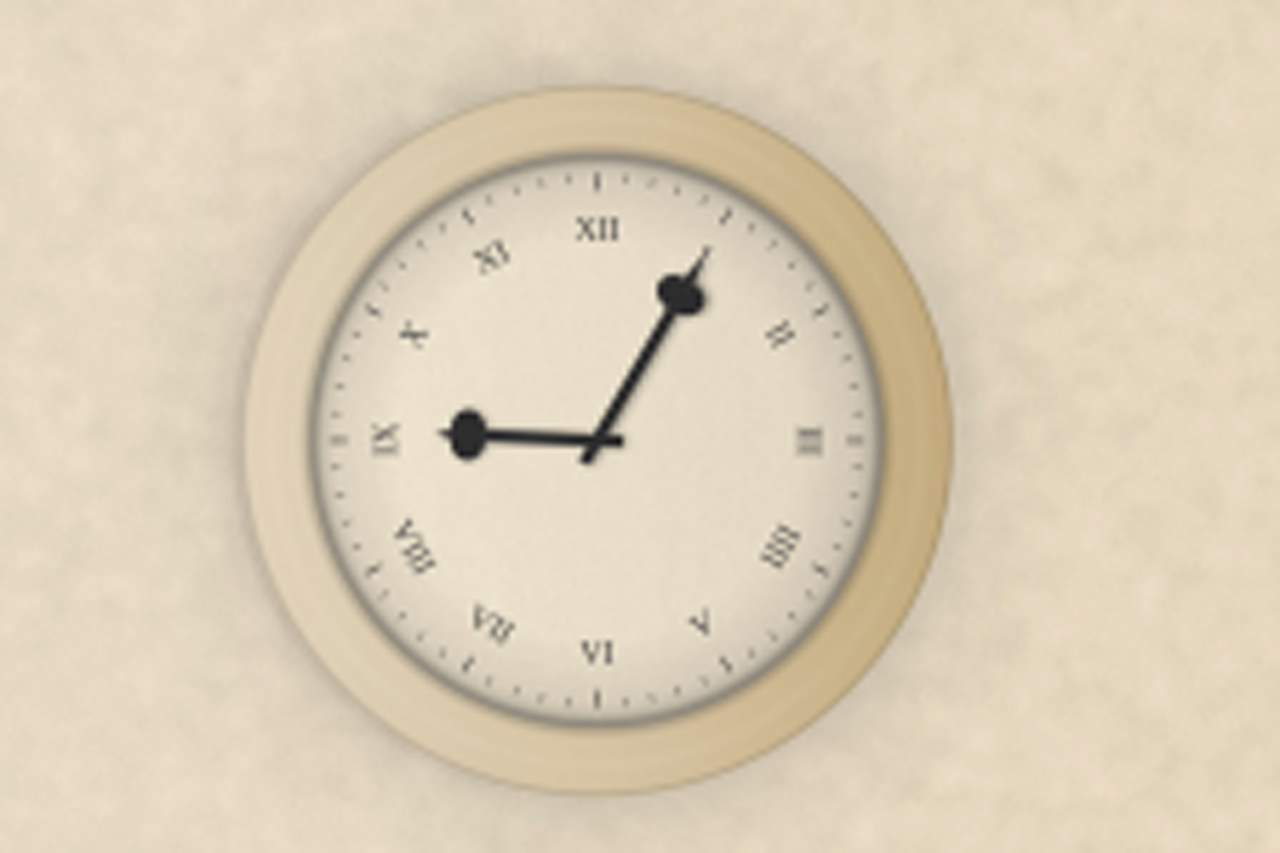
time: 9:05
